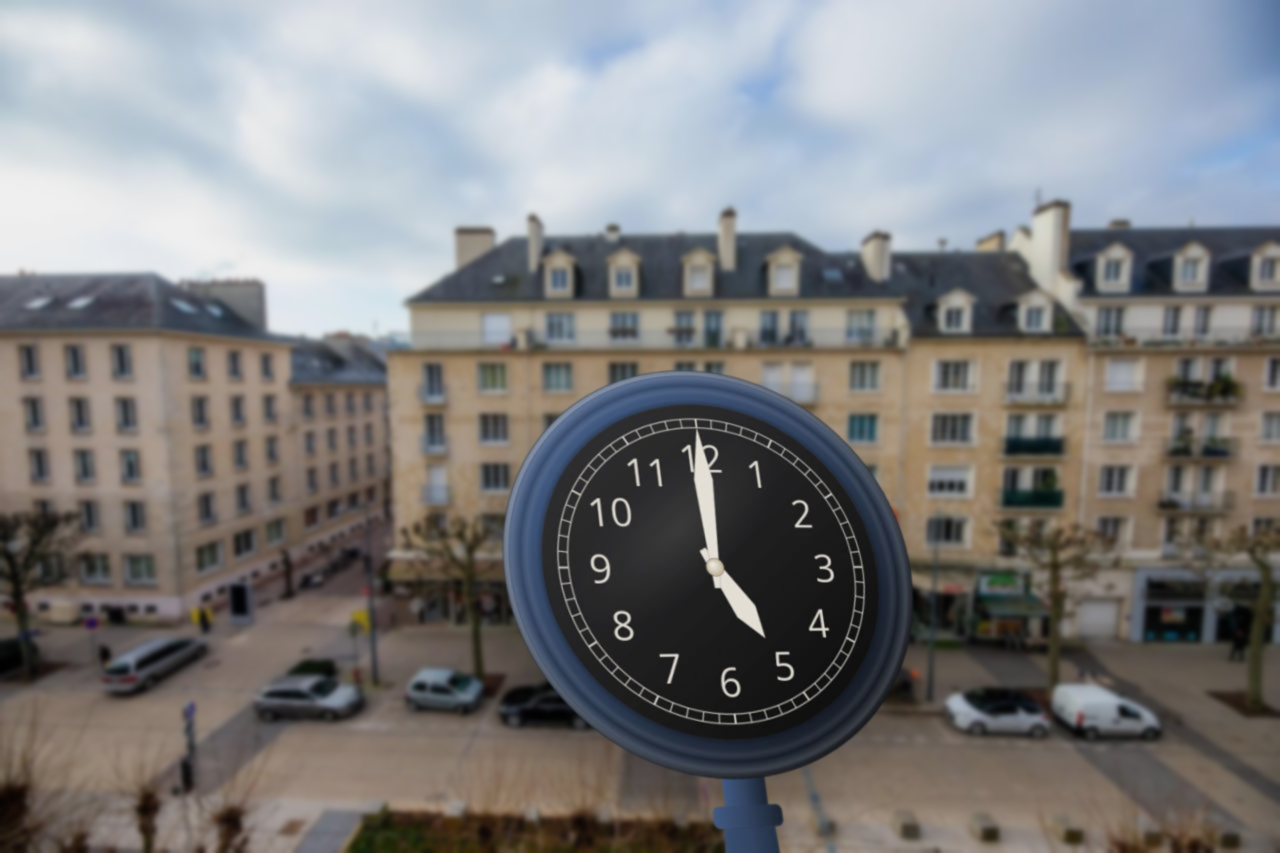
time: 5:00
